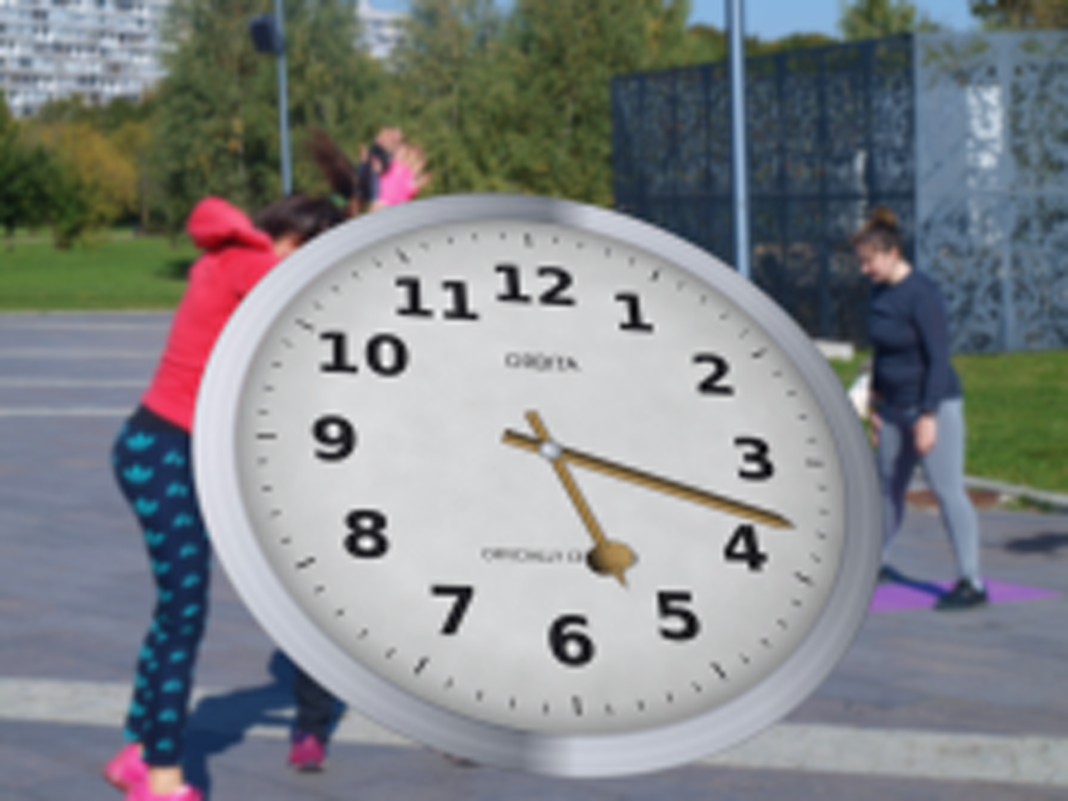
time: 5:18
